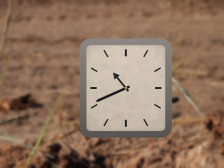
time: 10:41
